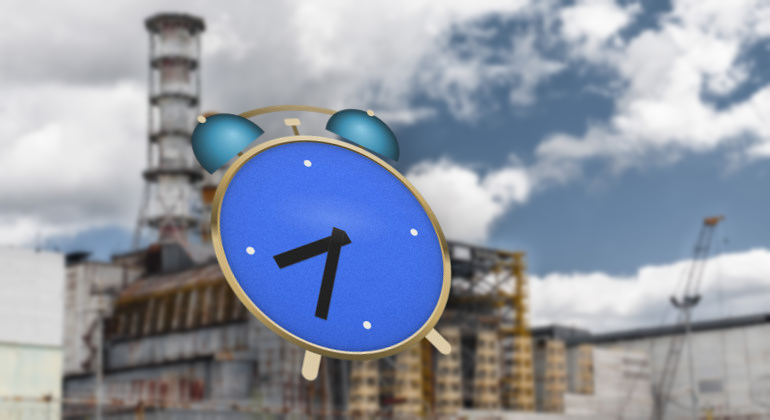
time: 8:35
